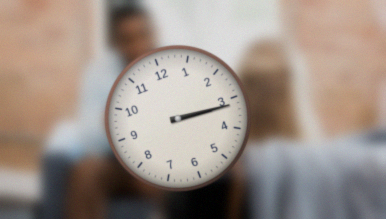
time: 3:16
